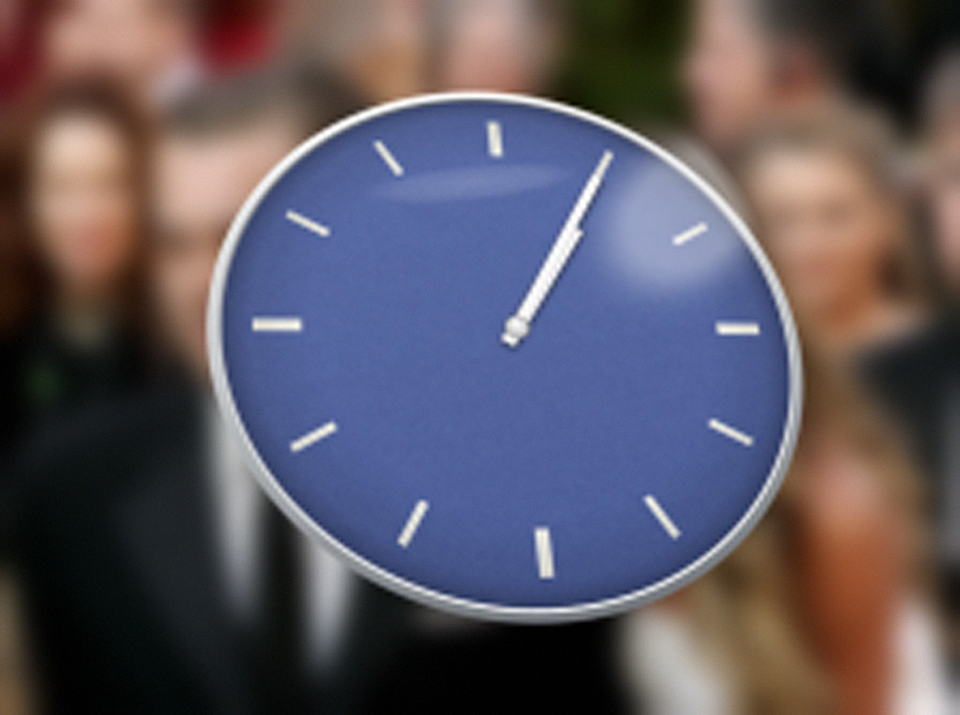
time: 1:05
